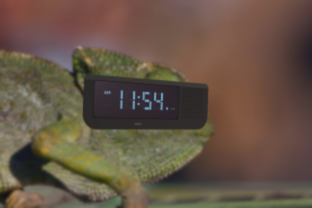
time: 11:54
